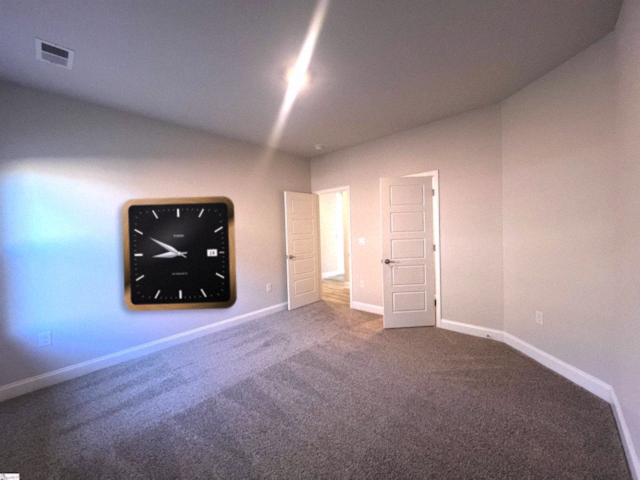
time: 8:50
